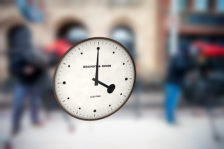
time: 4:00
